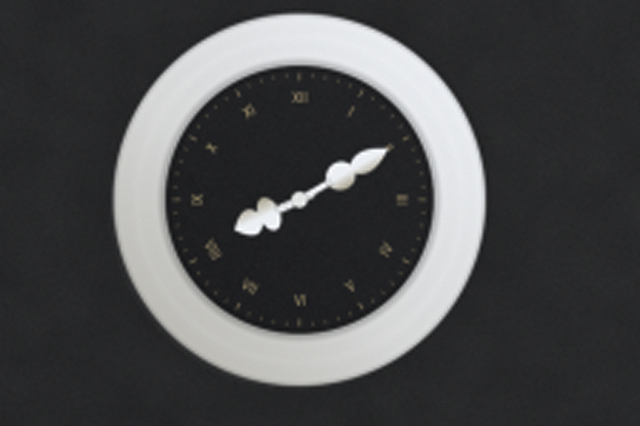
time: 8:10
